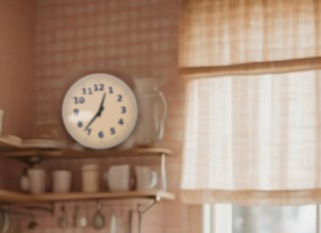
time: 12:37
